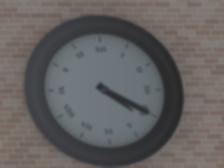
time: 4:20
